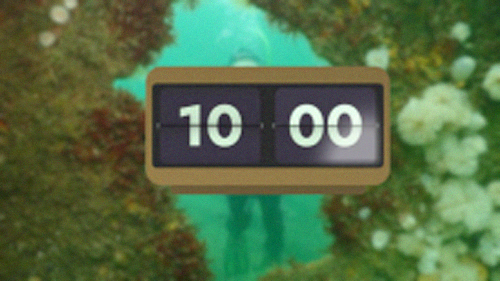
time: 10:00
